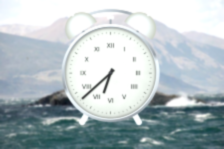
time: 6:38
